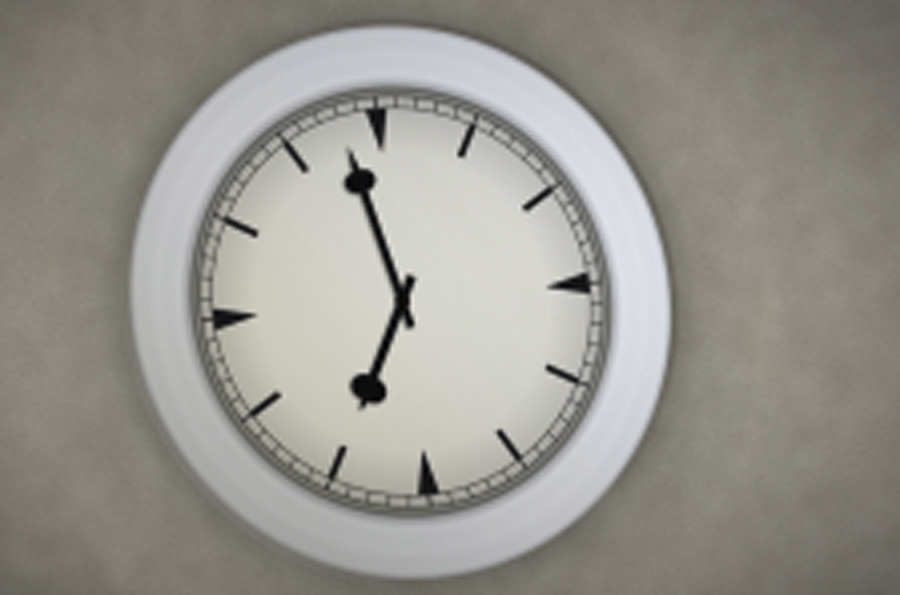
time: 6:58
